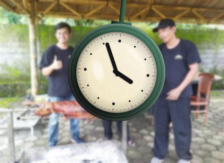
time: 3:56
